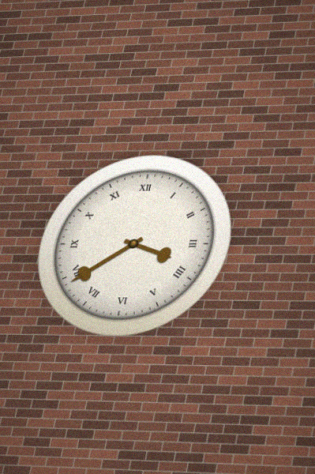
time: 3:39
